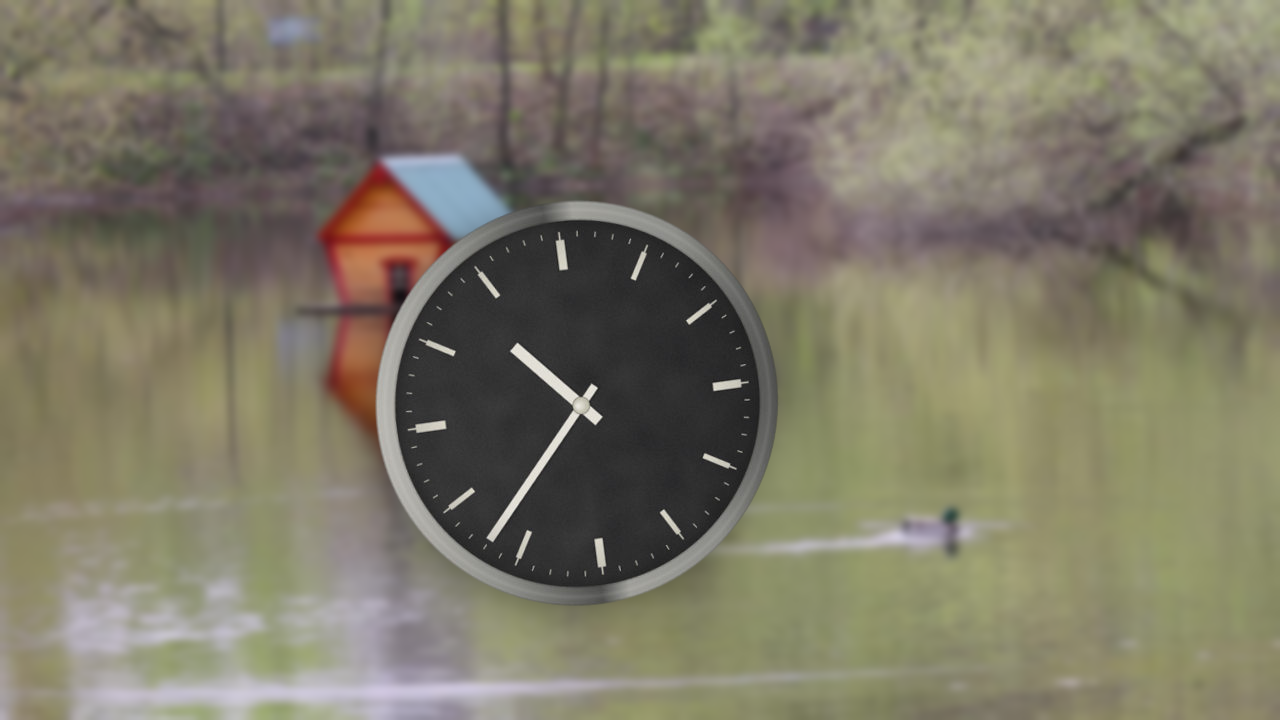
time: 10:37
